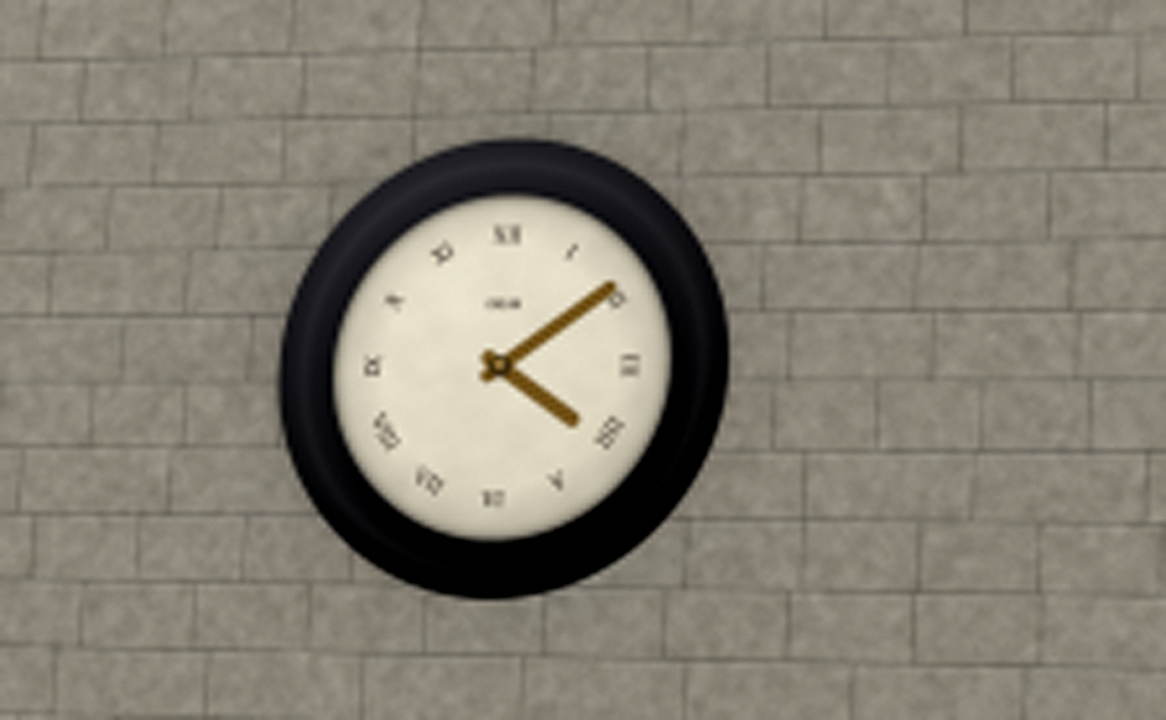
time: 4:09
